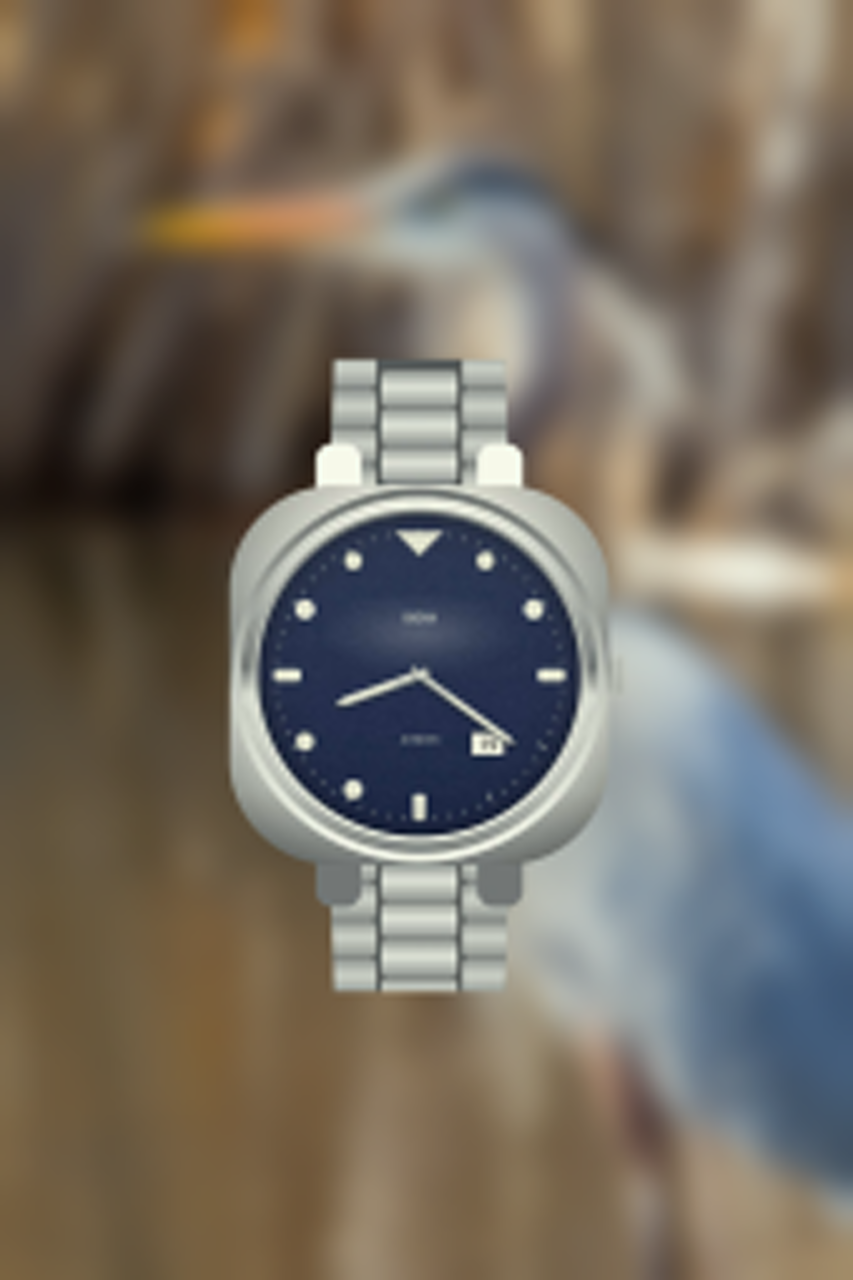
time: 8:21
